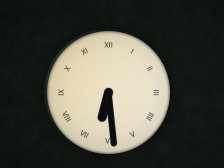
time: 6:29
